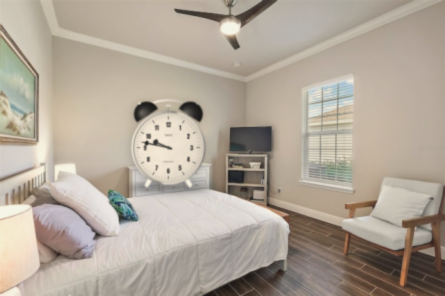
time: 9:47
